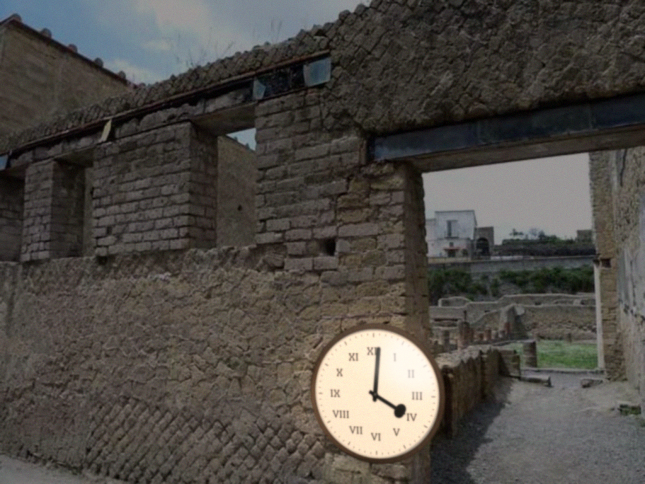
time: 4:01
